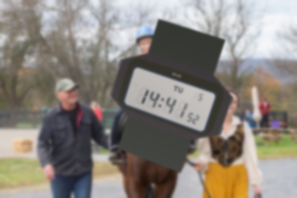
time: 14:41
